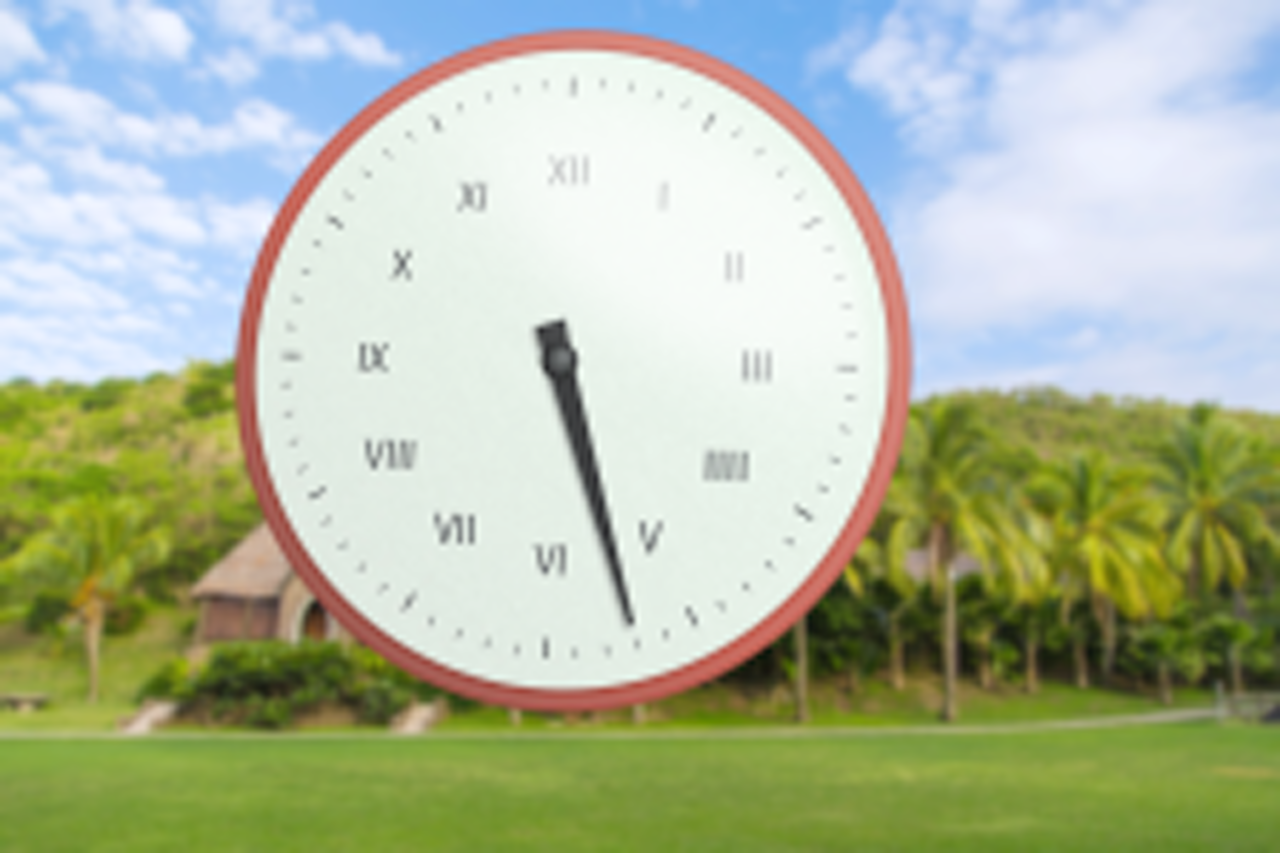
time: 5:27
